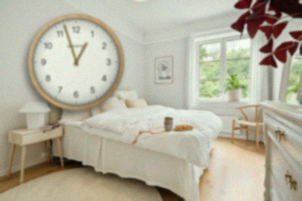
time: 12:57
